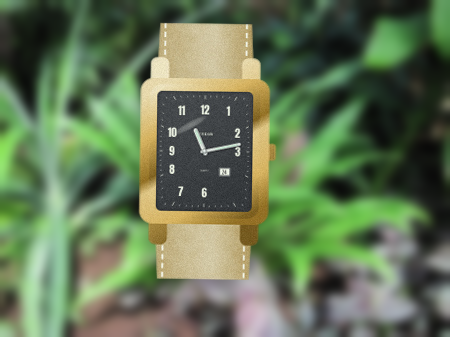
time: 11:13
